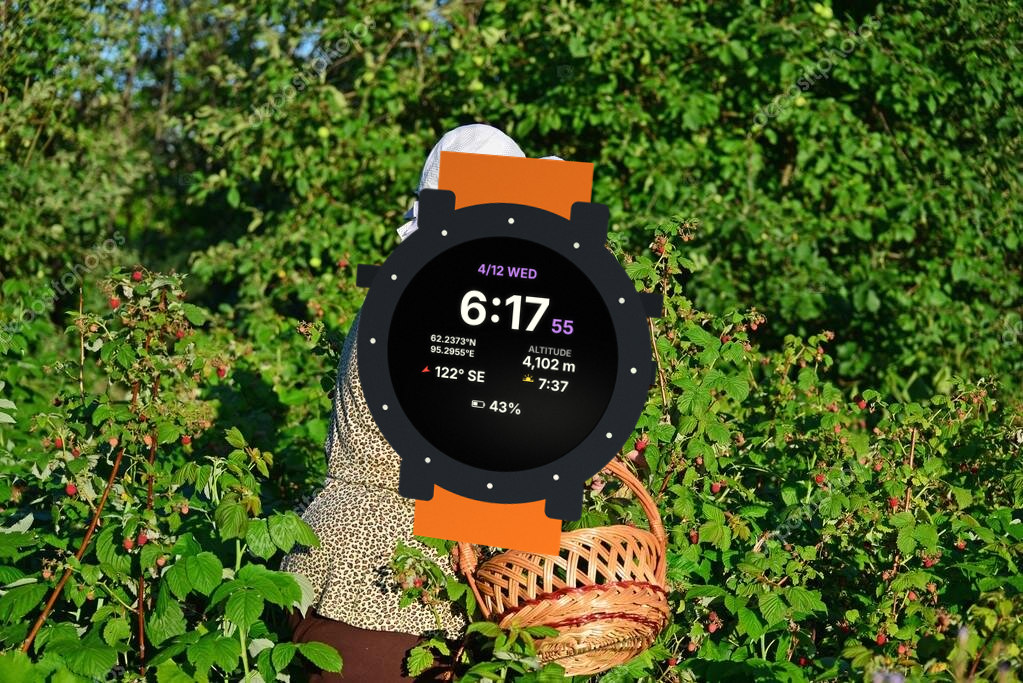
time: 6:17:55
